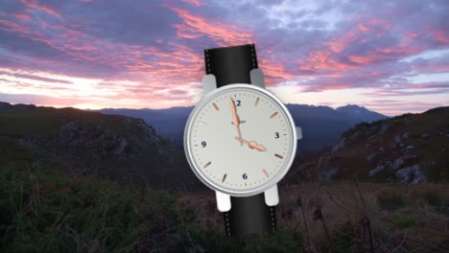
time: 3:59
